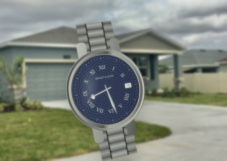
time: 8:28
